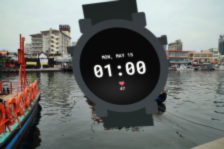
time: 1:00
